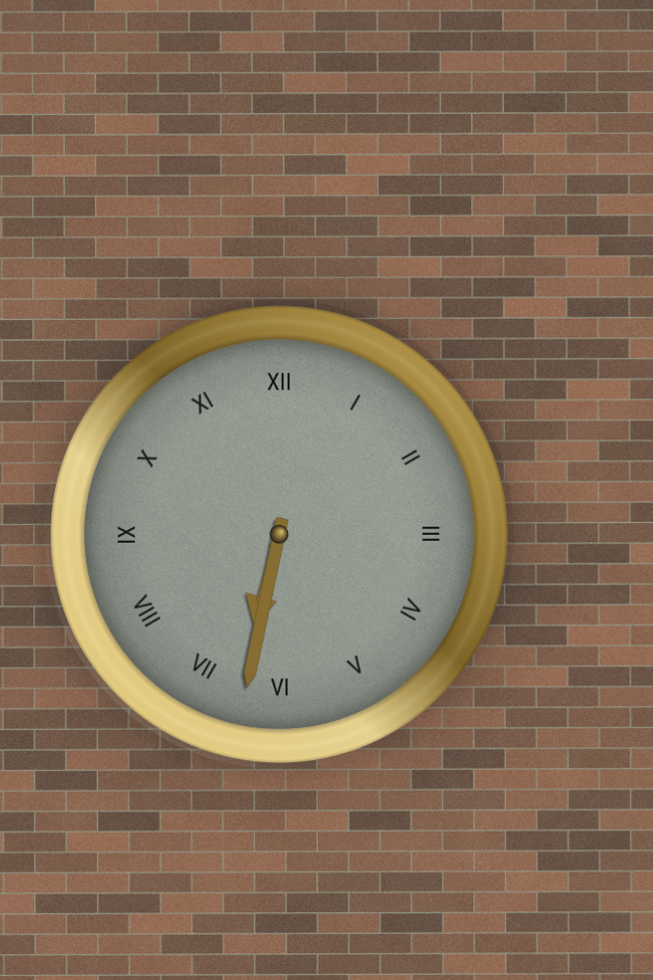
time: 6:32
